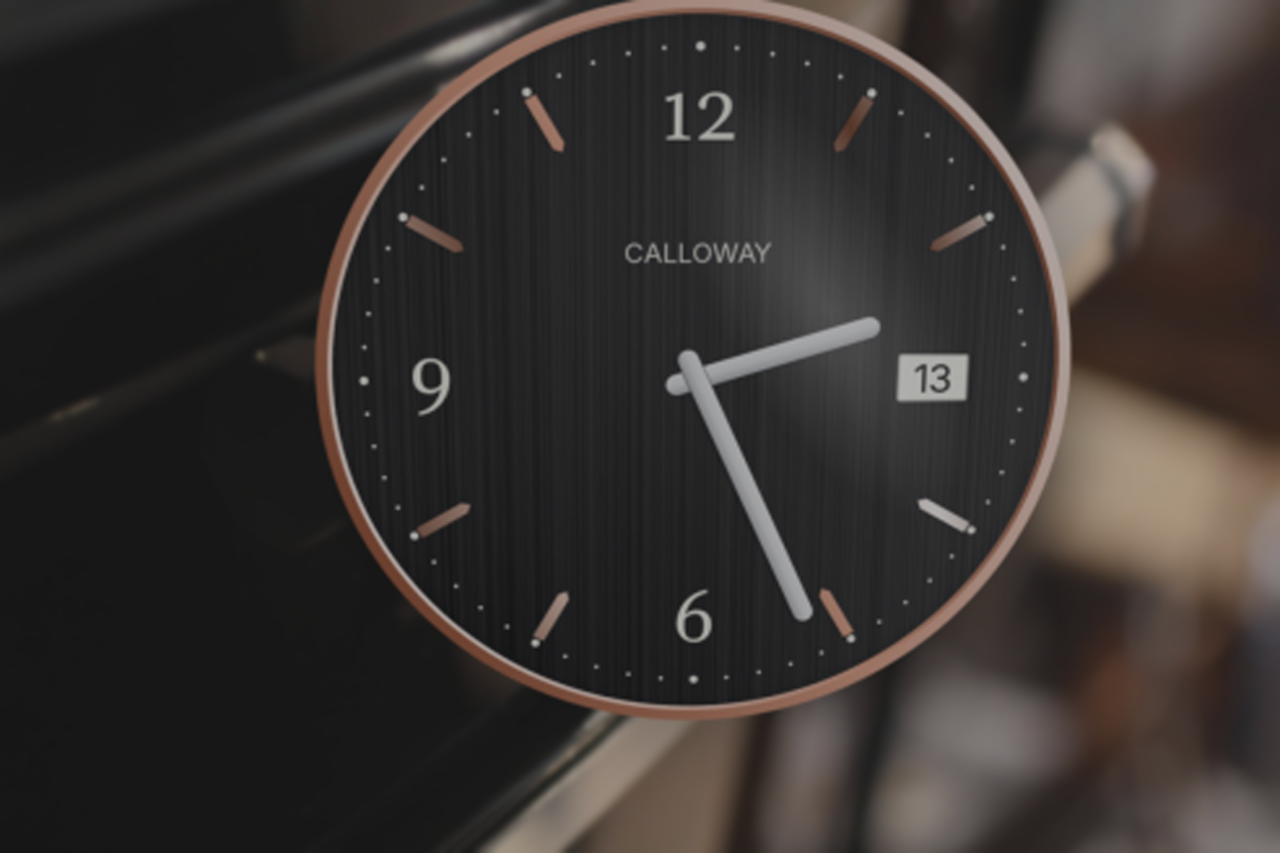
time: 2:26
